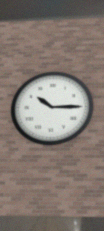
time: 10:15
